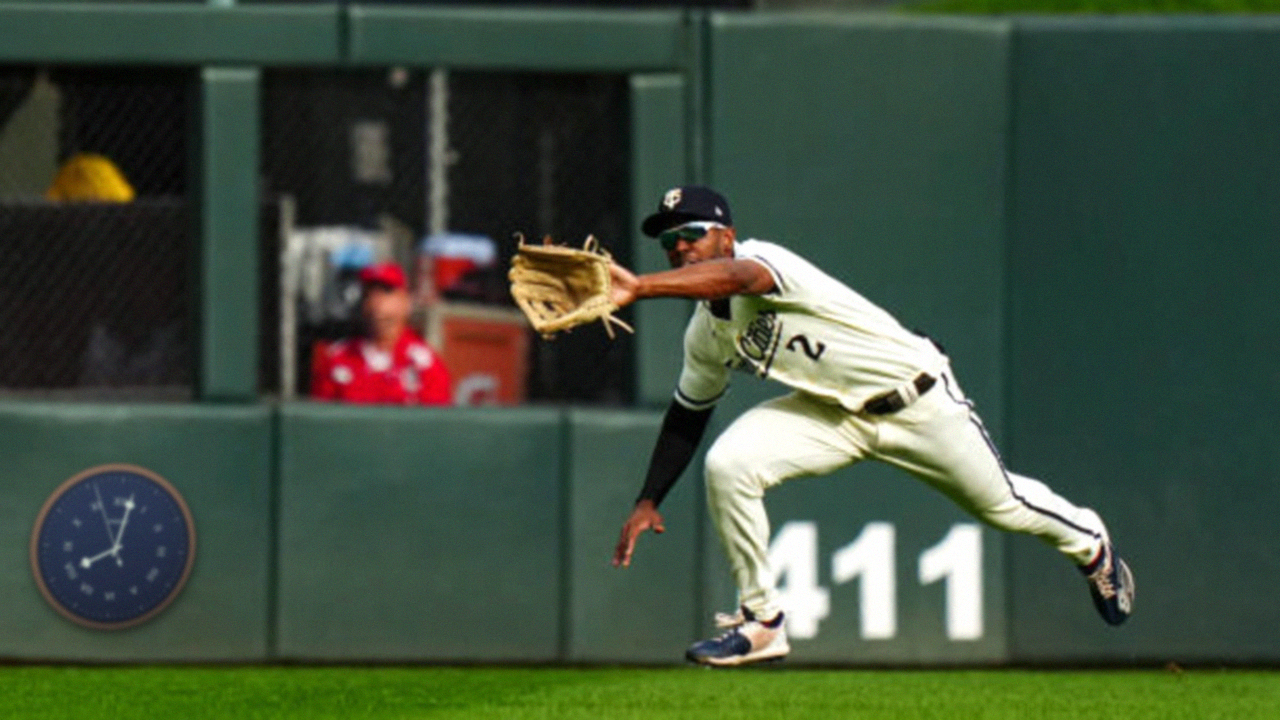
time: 8:01:56
